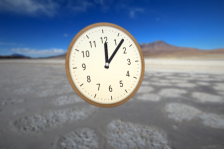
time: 12:07
